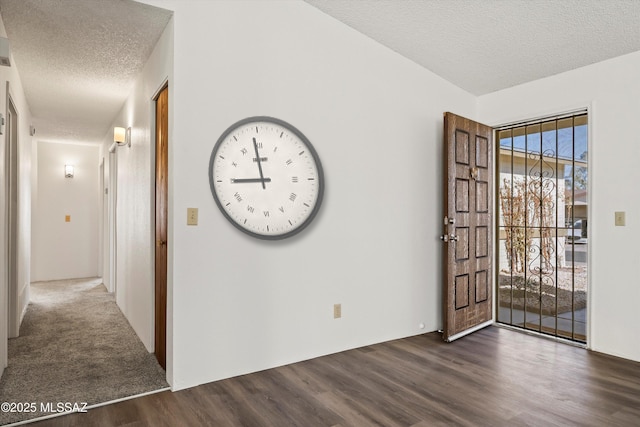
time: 8:59
